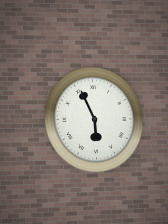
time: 5:56
